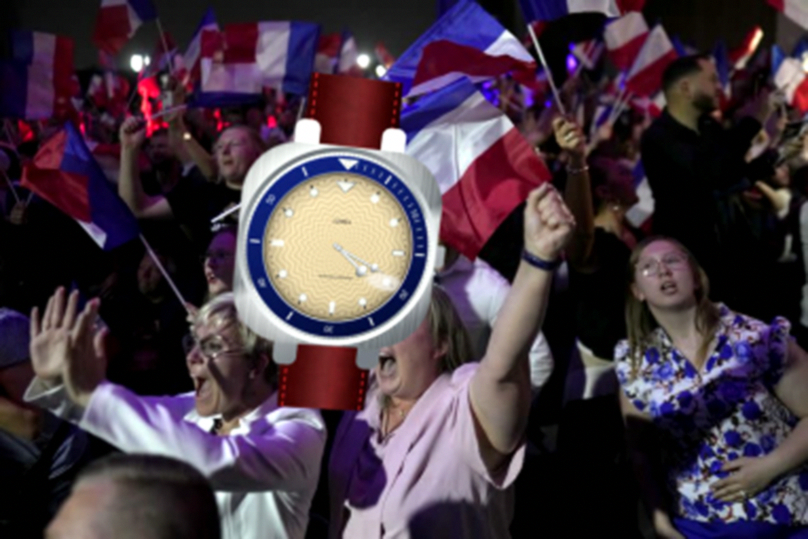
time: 4:19
